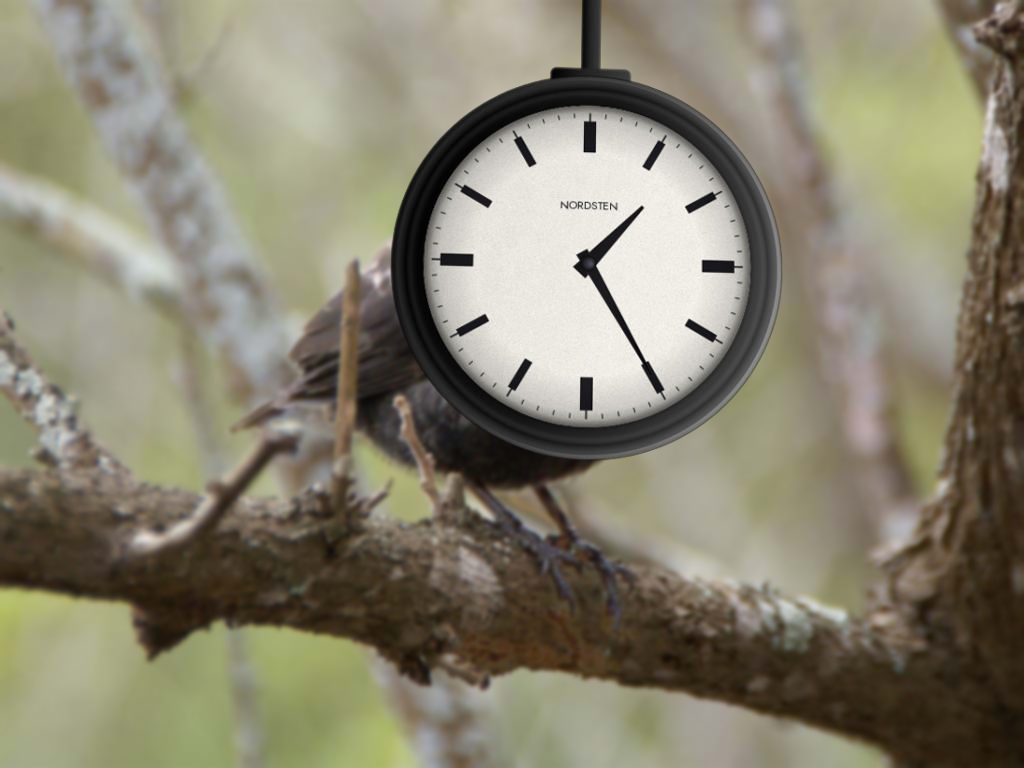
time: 1:25
